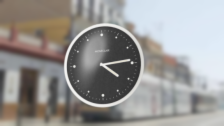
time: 4:14
